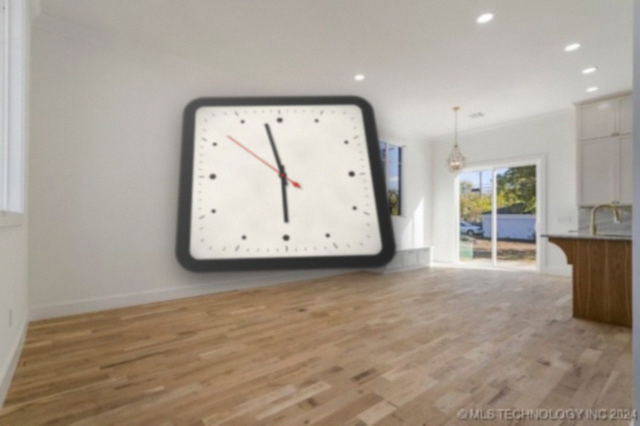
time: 5:57:52
